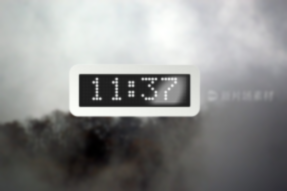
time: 11:37
